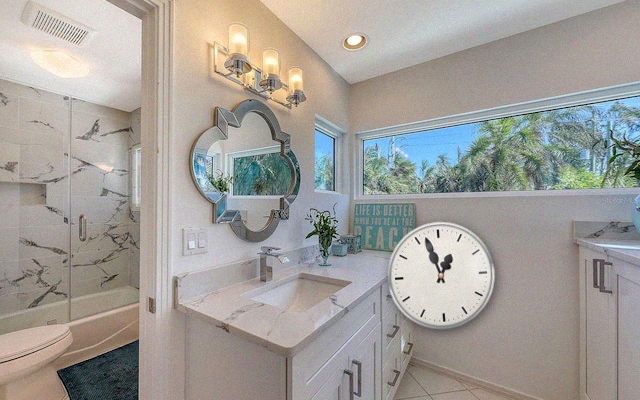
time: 12:57
